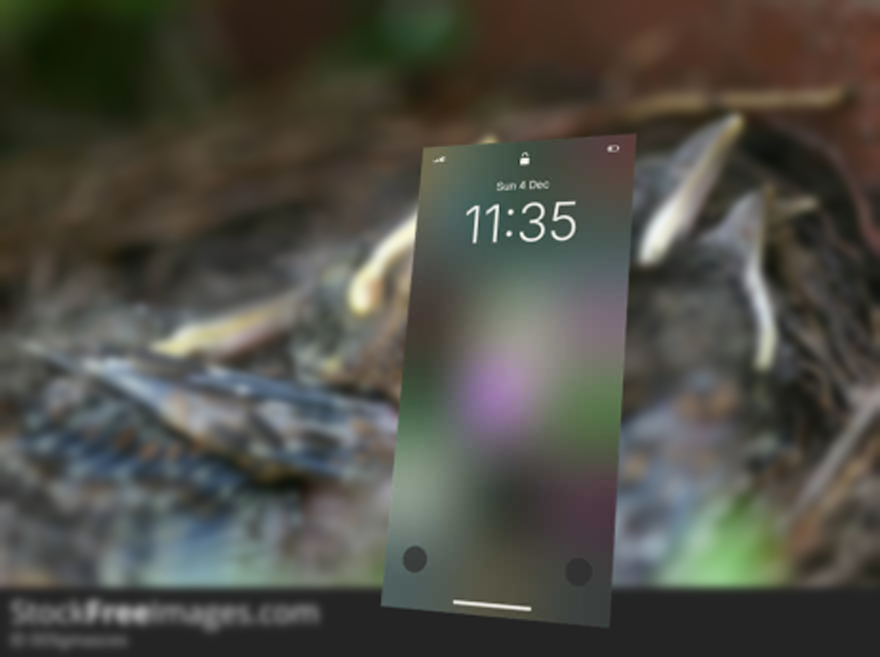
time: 11:35
